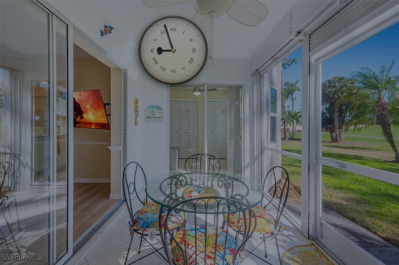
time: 8:57
